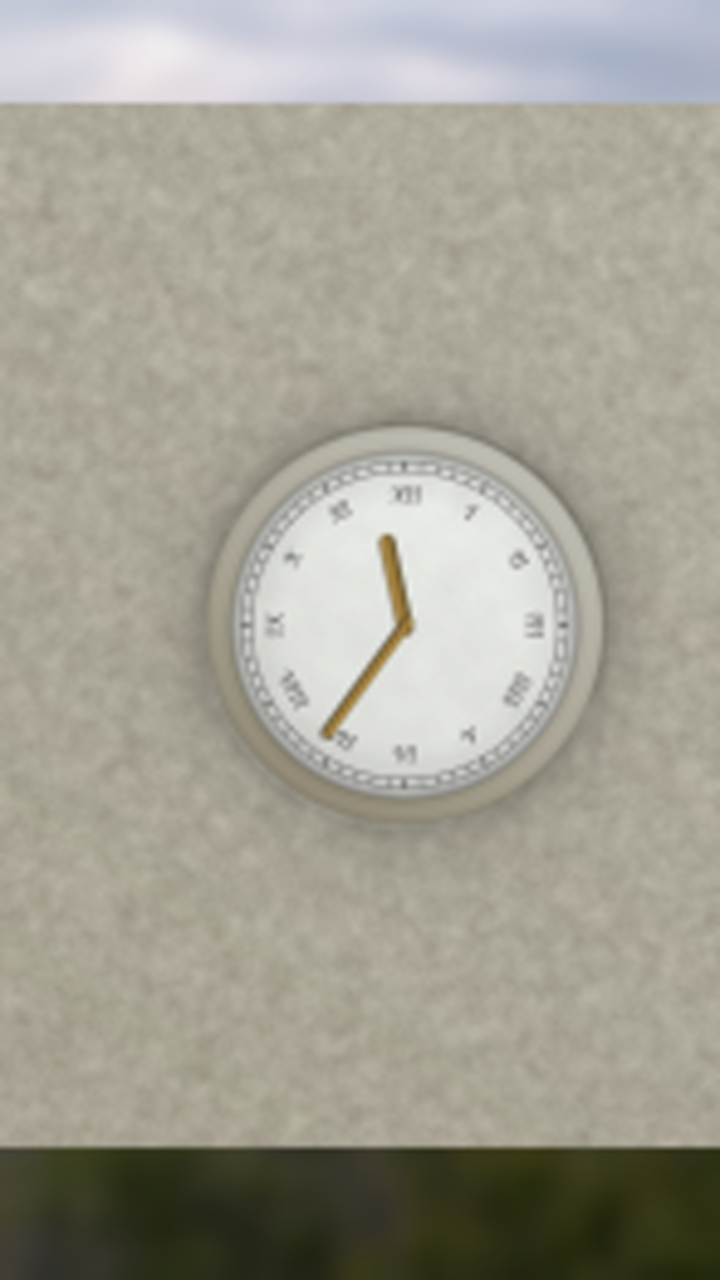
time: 11:36
